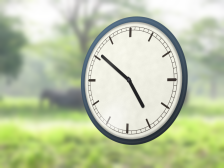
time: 4:51
